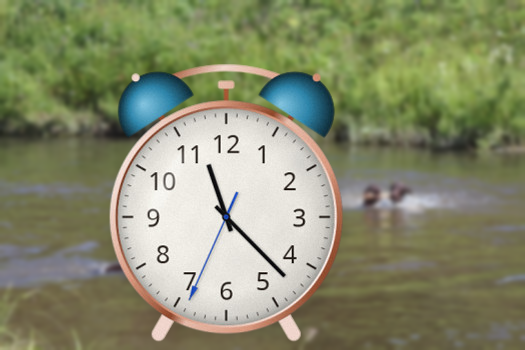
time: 11:22:34
